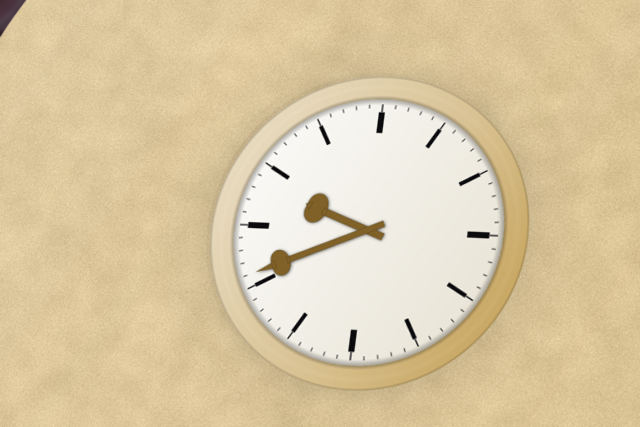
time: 9:41
